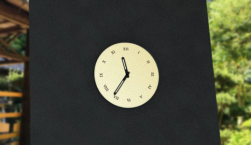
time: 11:36
